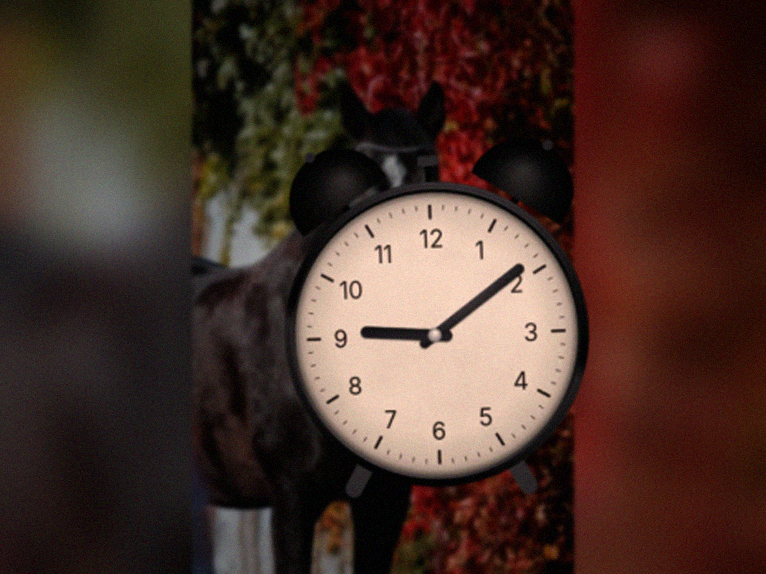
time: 9:09
